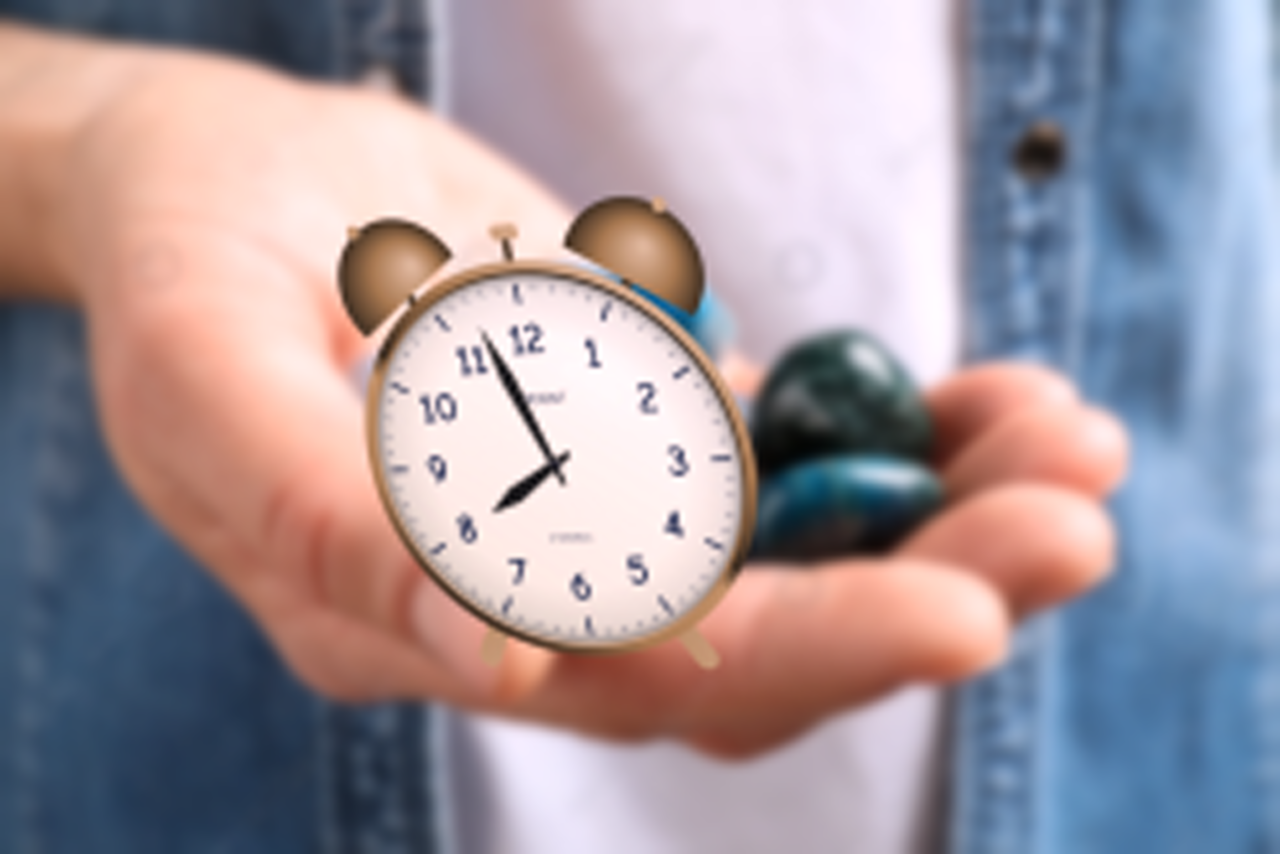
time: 7:57
